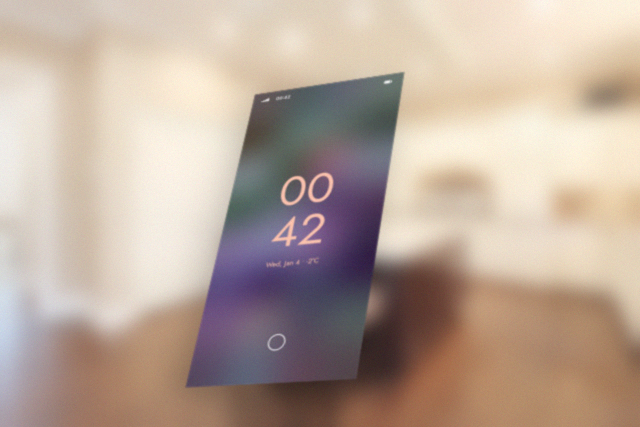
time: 0:42
